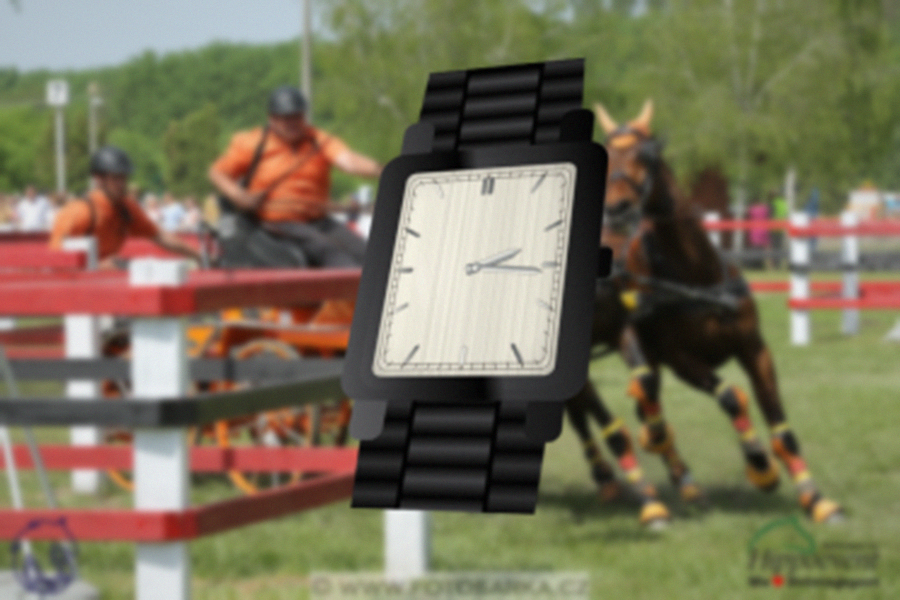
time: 2:16
